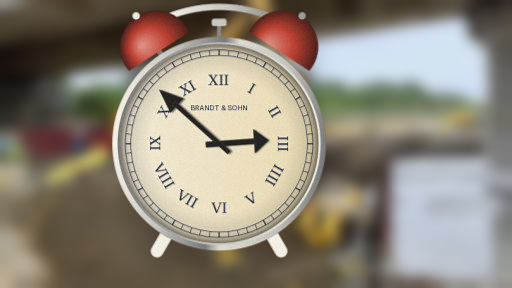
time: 2:52
